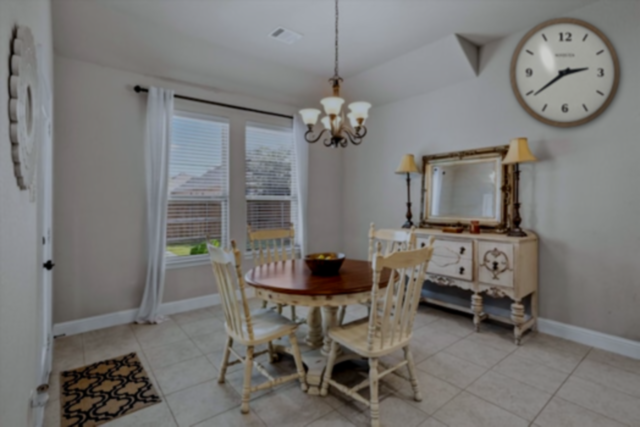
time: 2:39
